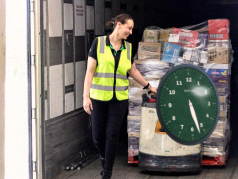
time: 5:27
